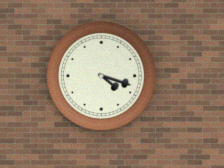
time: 4:18
